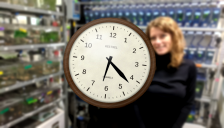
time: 6:22
